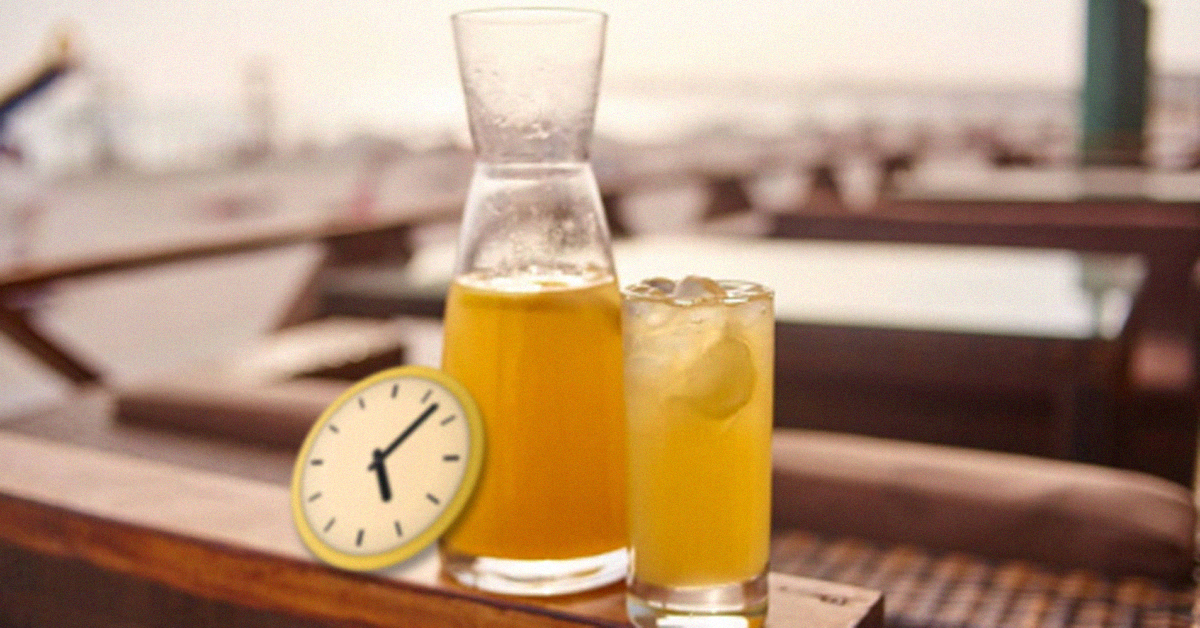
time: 5:07
